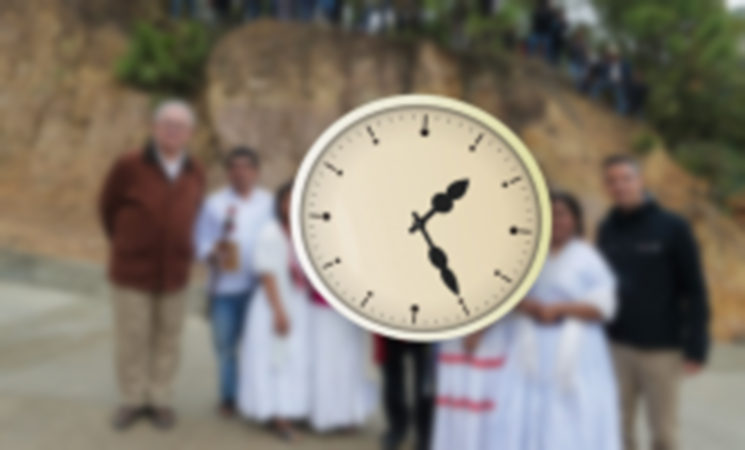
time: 1:25
